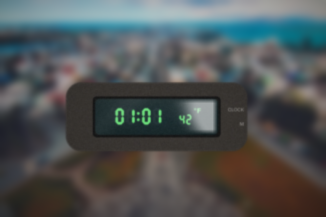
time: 1:01
